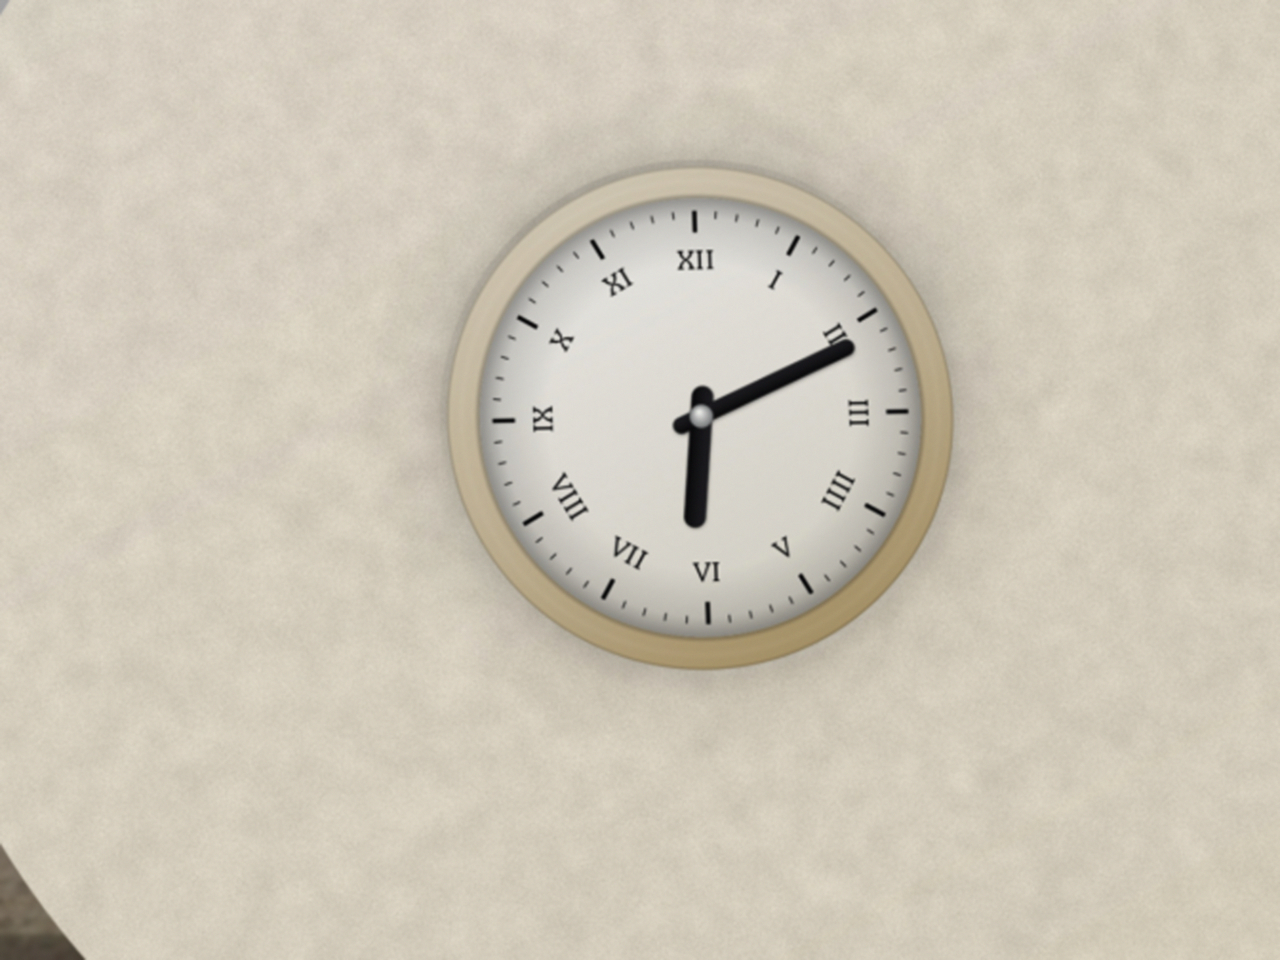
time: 6:11
